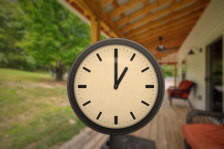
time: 1:00
